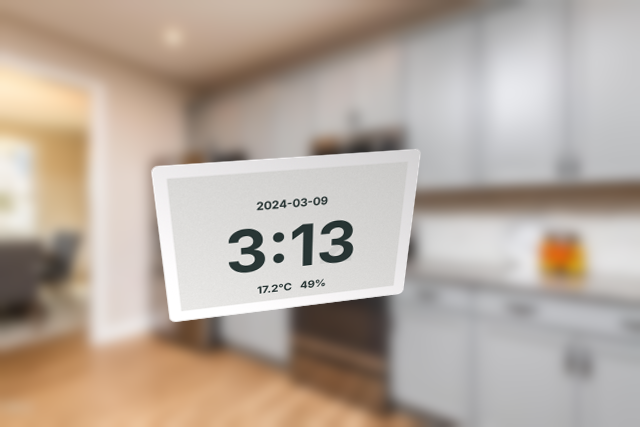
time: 3:13
